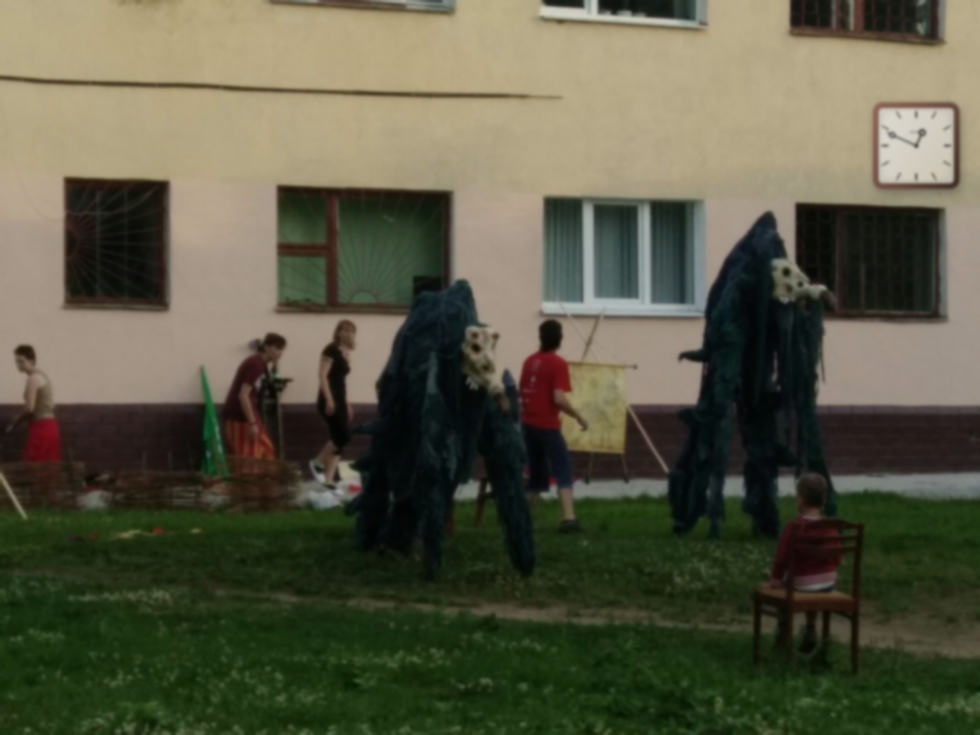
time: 12:49
